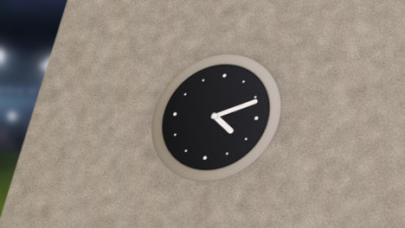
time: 4:11
